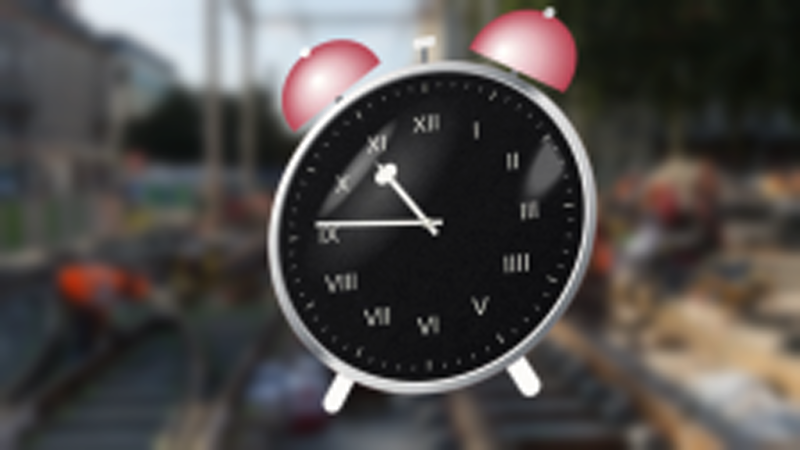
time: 10:46
